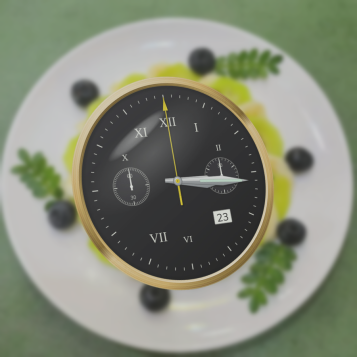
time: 3:16
